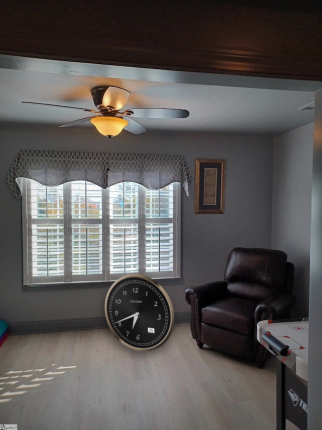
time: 6:41
